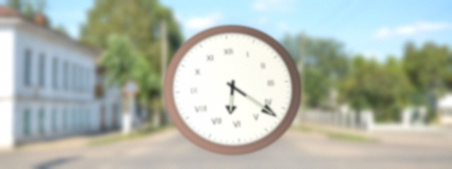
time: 6:22
